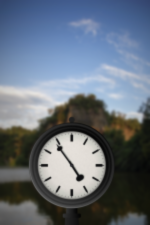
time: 4:54
